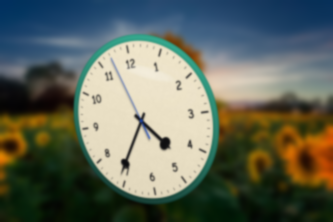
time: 4:35:57
